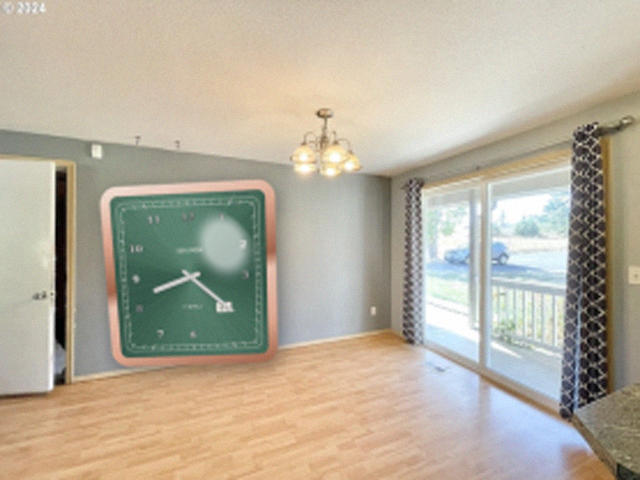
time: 8:22
